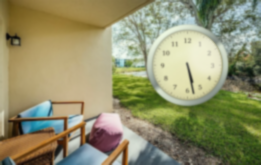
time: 5:28
